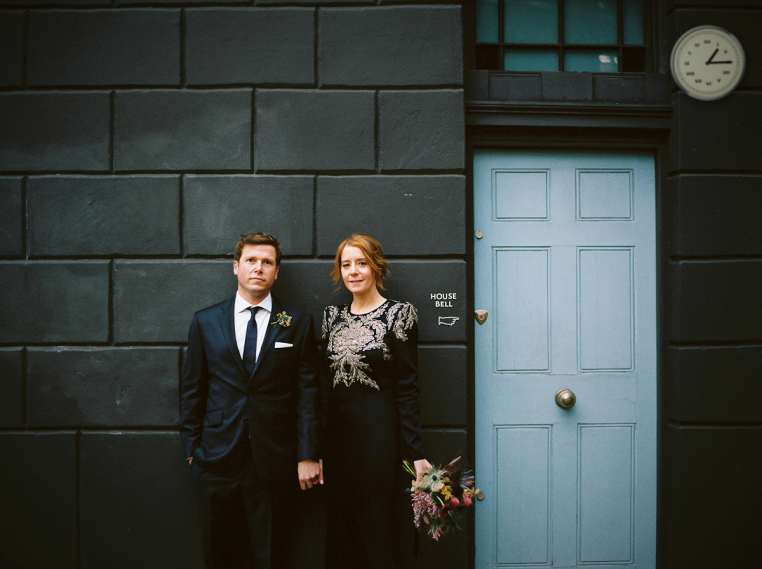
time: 1:15
